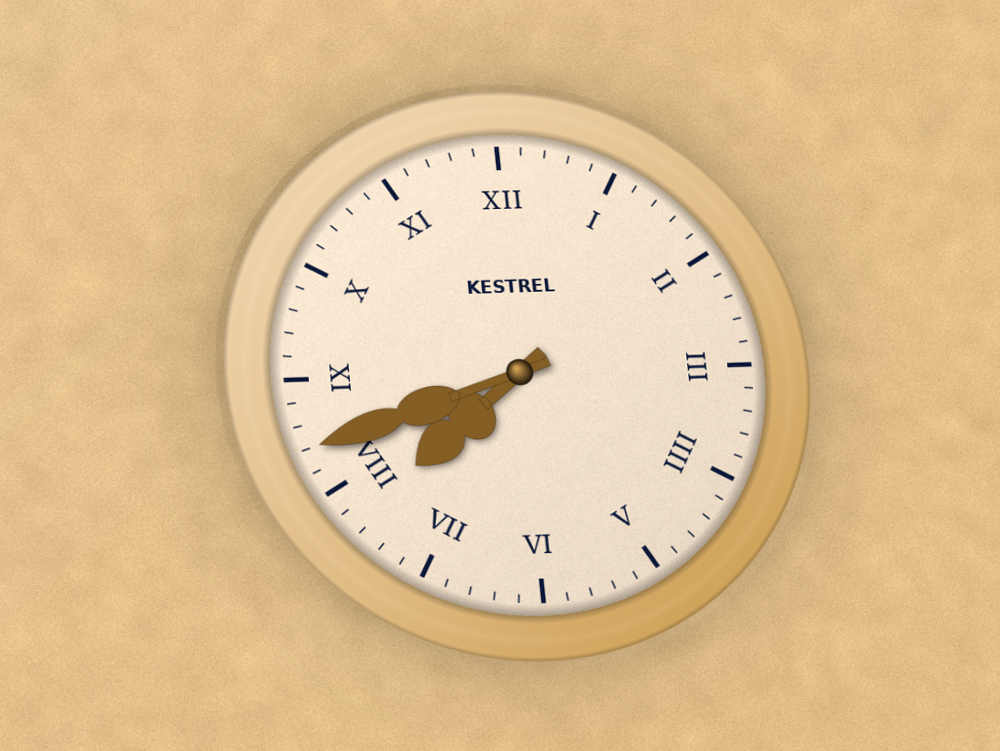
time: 7:42
